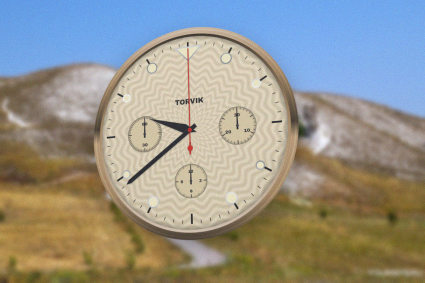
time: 9:39
